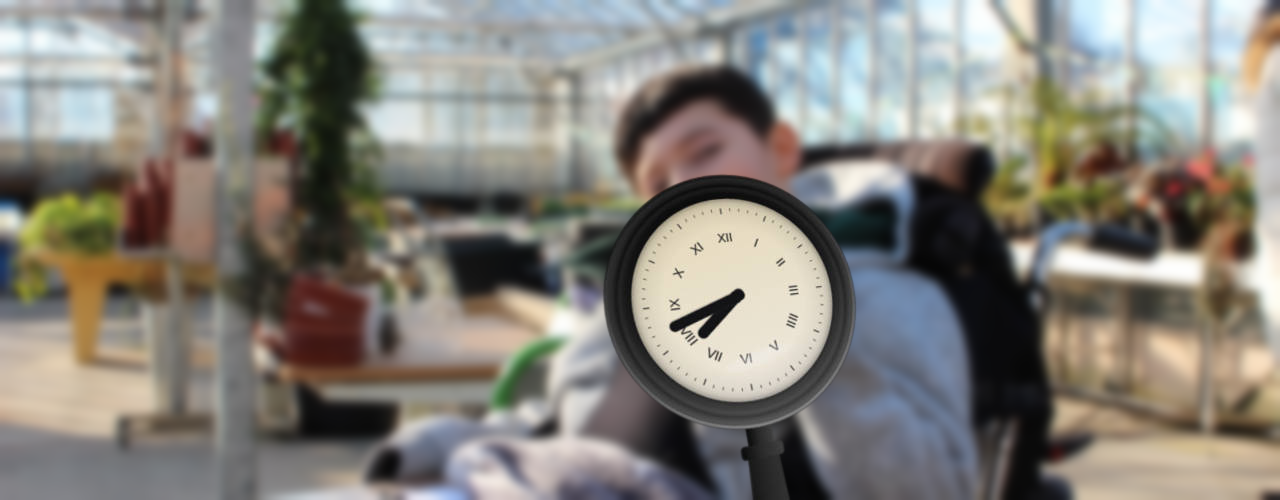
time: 7:42
